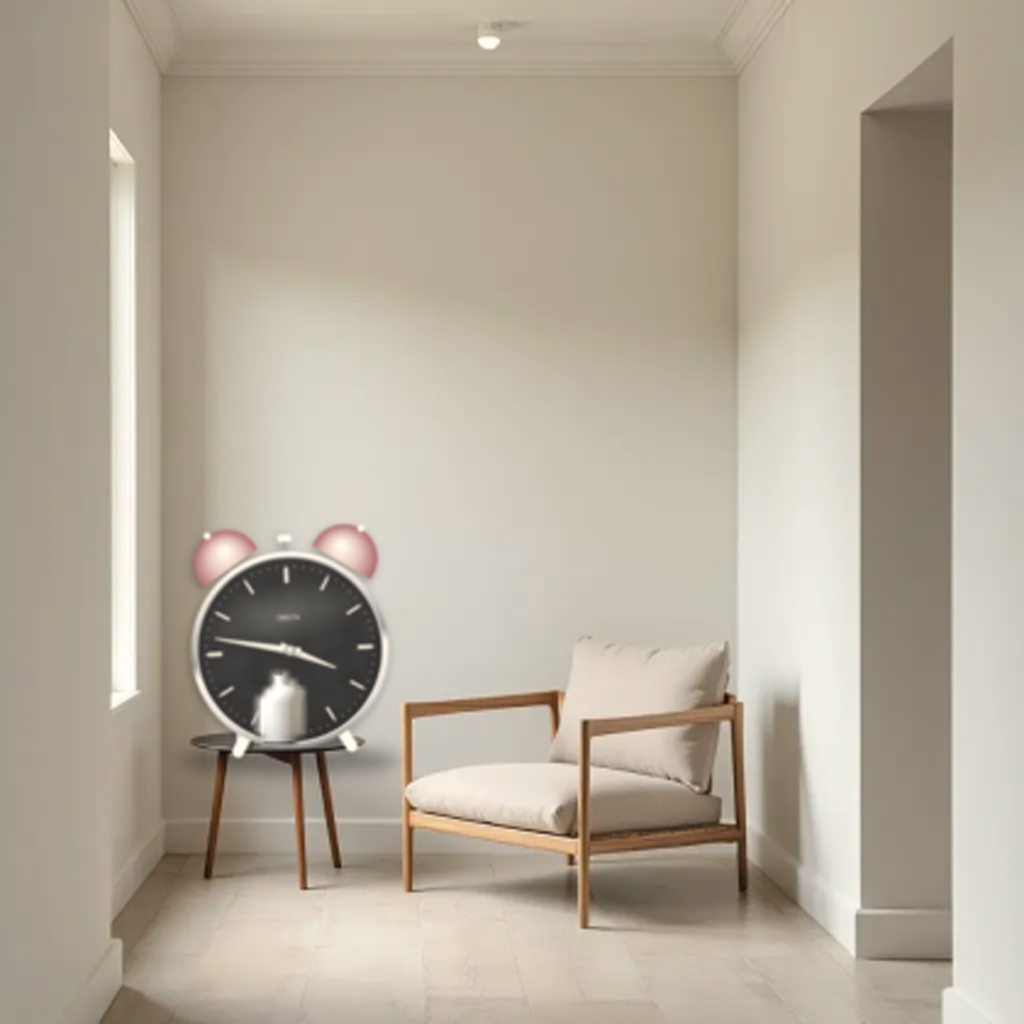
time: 3:47
